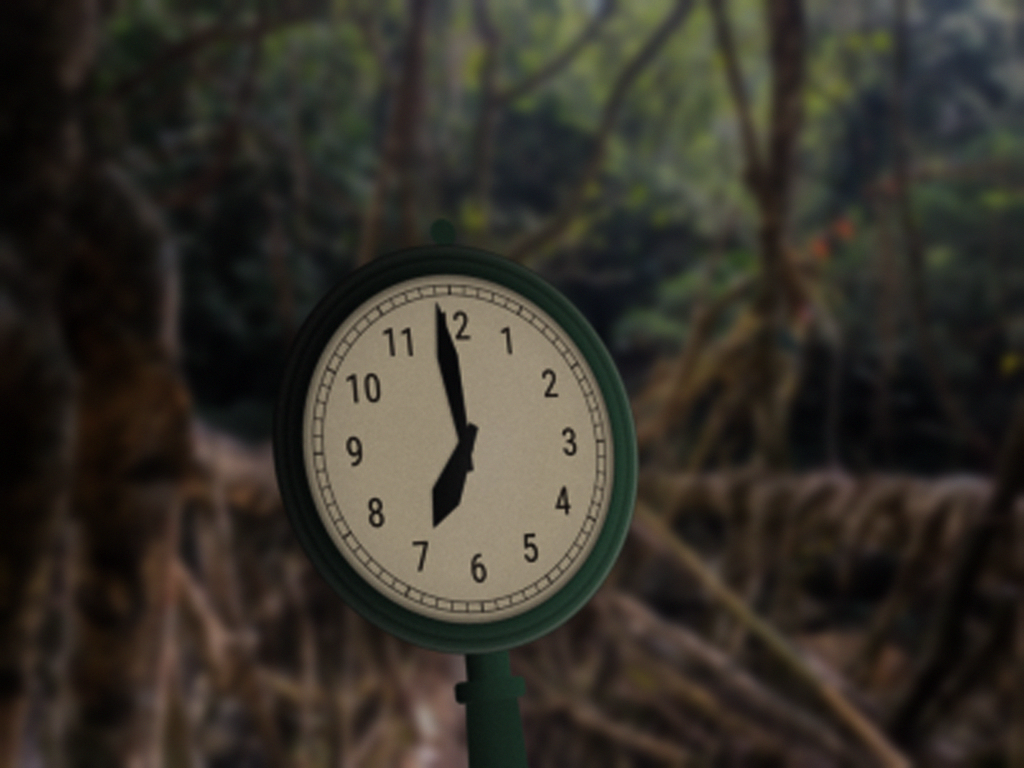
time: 6:59
